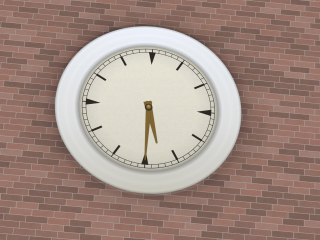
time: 5:30
